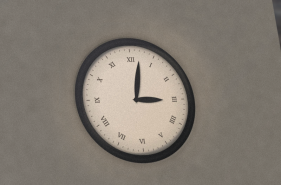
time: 3:02
